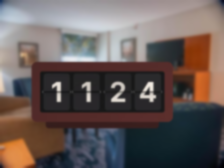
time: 11:24
